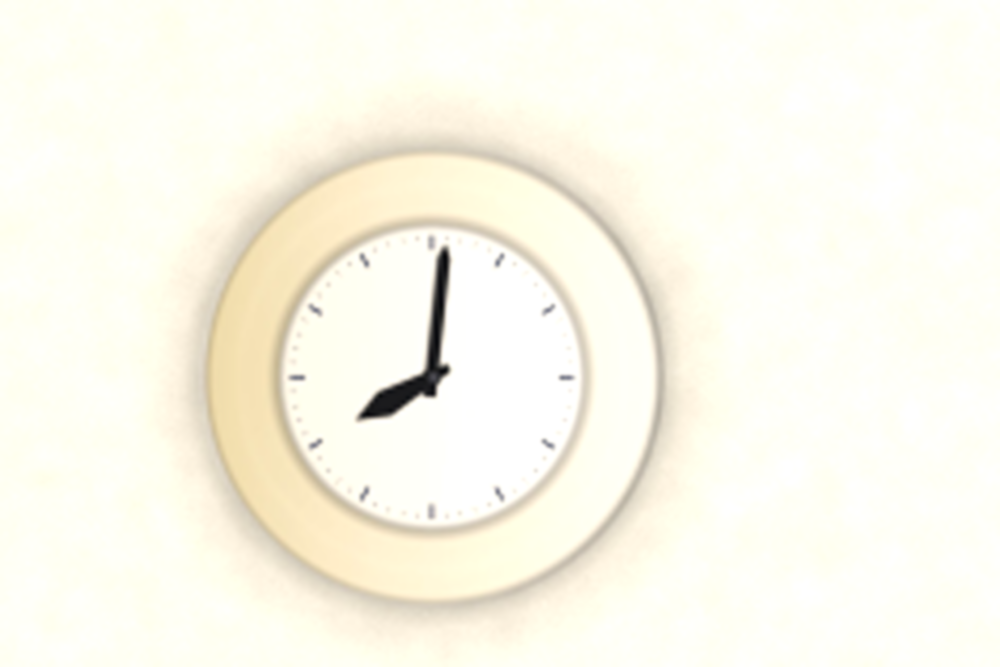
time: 8:01
